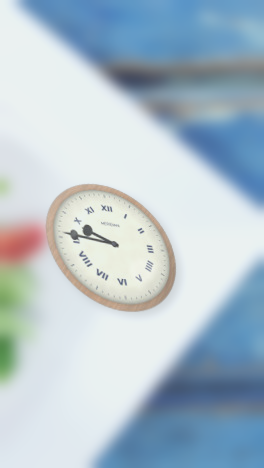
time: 9:46
